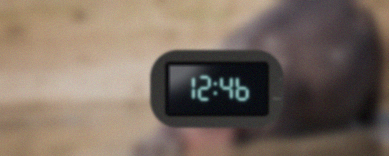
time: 12:46
